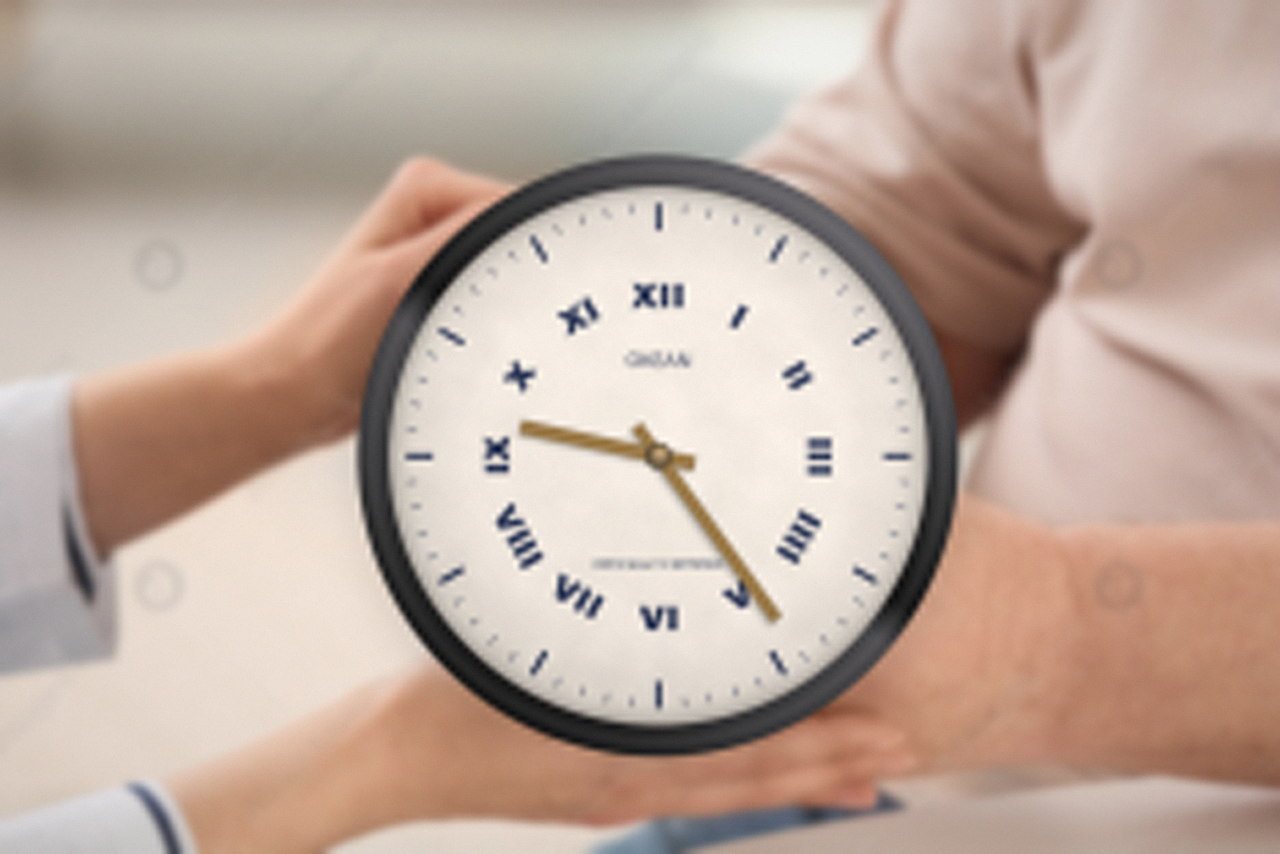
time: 9:24
